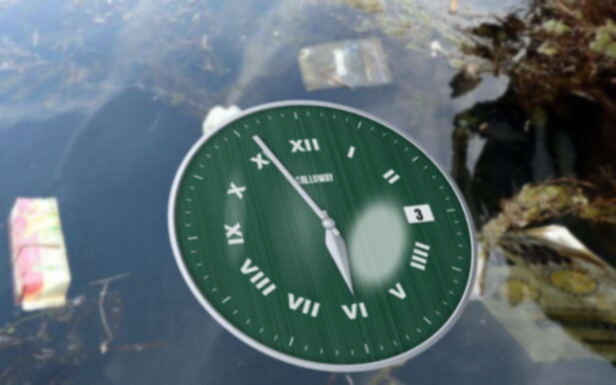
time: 5:56
